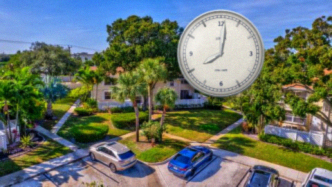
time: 8:01
